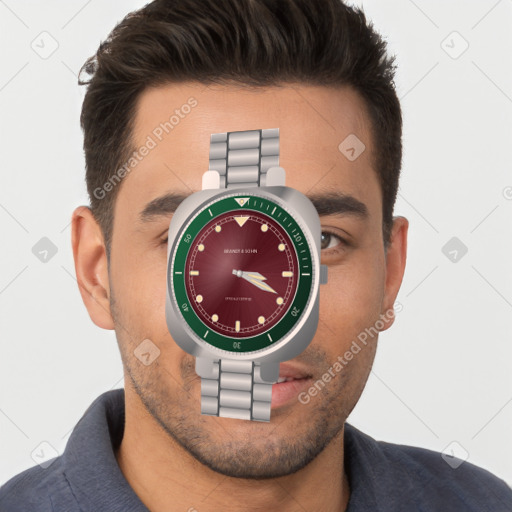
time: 3:19
